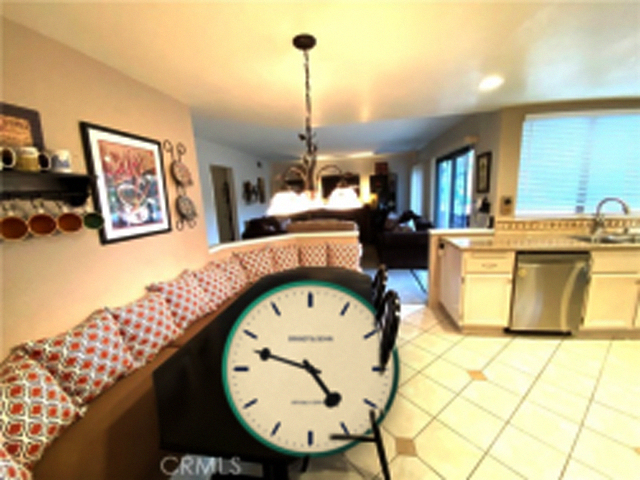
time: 4:48
